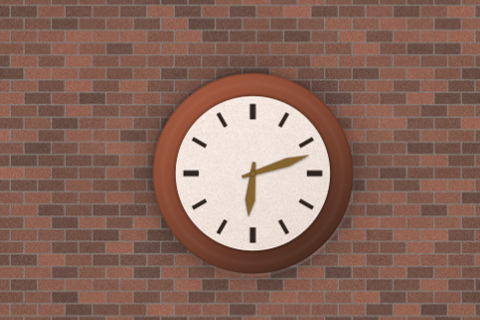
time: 6:12
